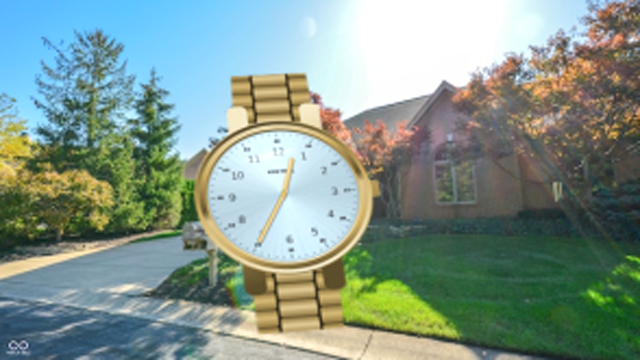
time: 12:35
